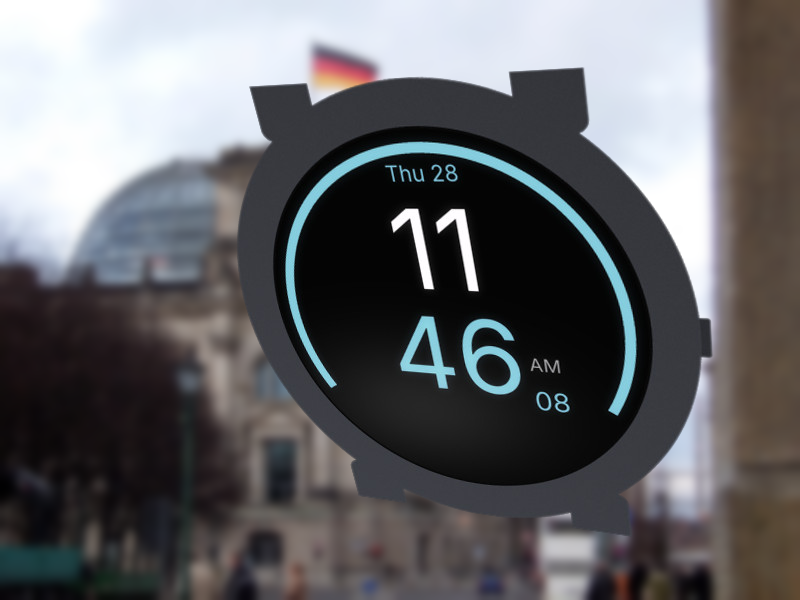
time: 11:46:08
